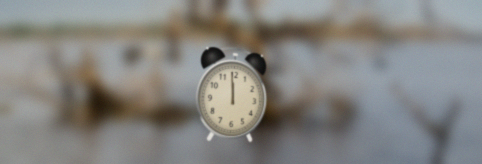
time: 11:59
